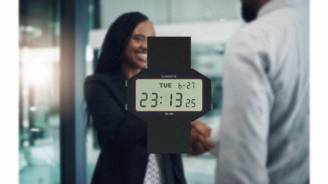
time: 23:13:25
